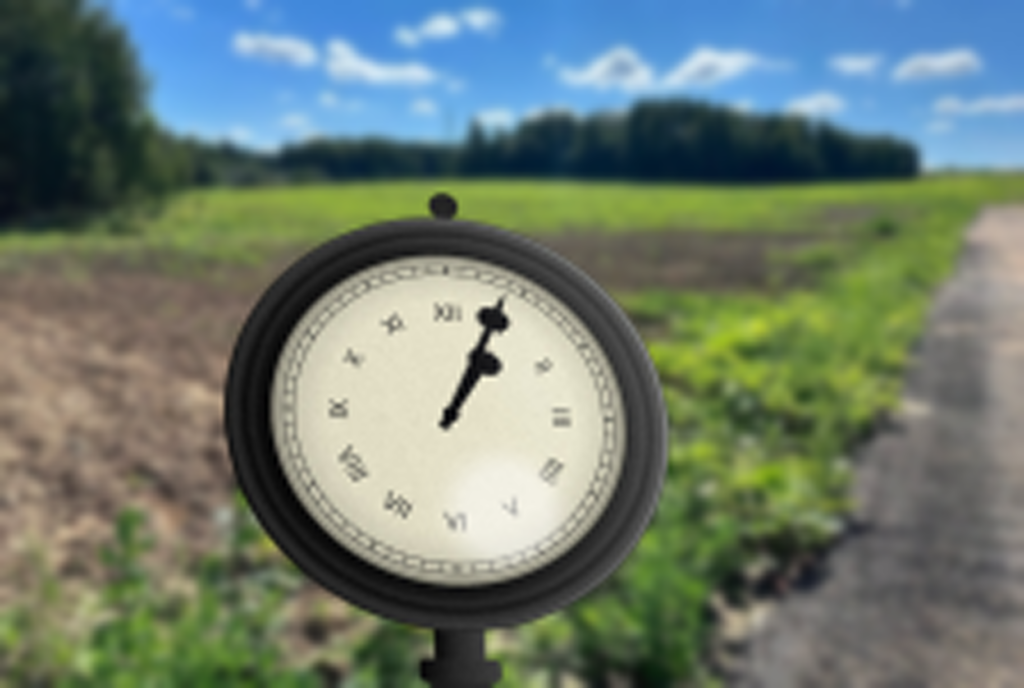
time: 1:04
